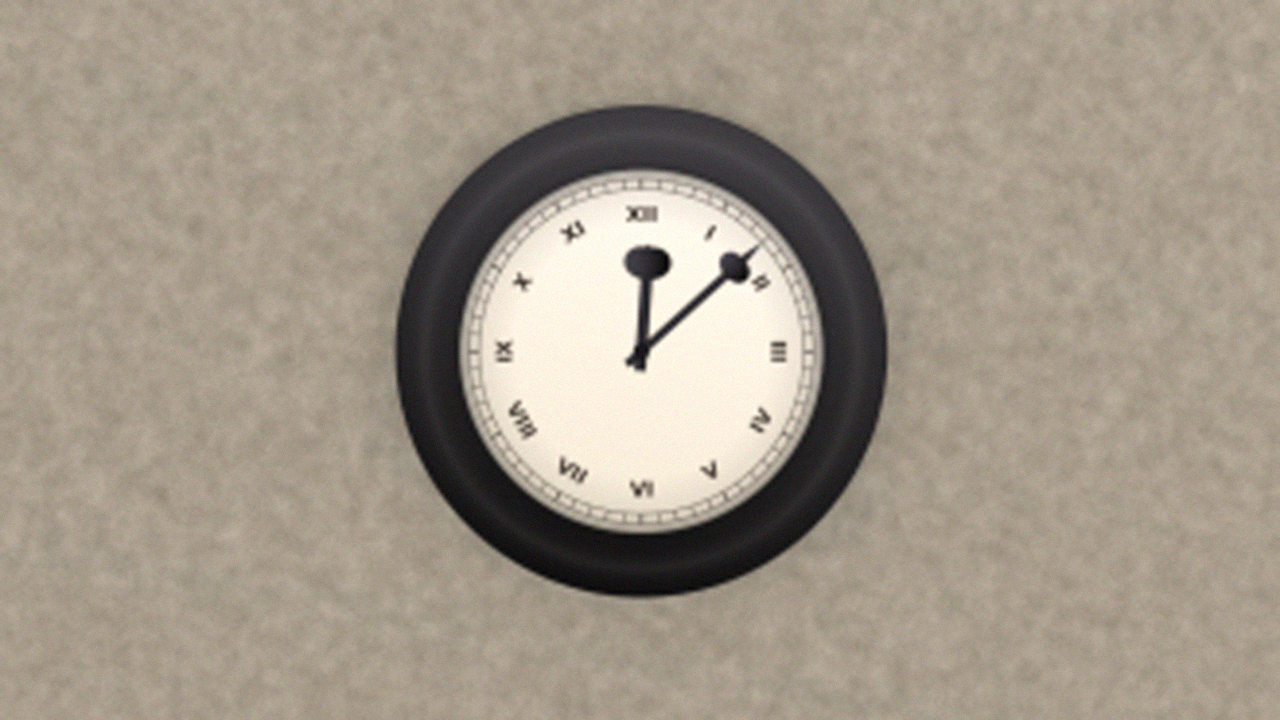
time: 12:08
